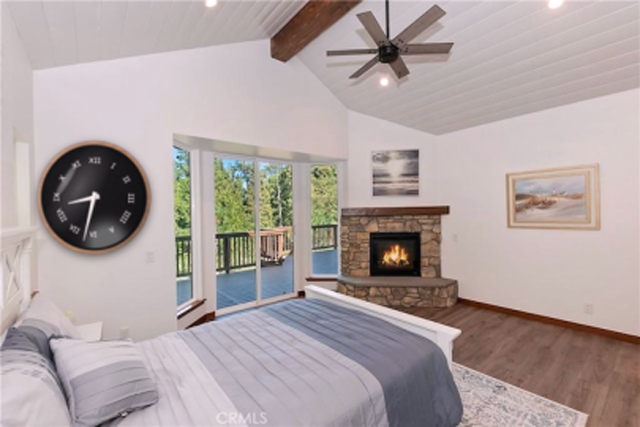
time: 8:32
